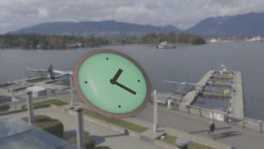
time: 1:21
